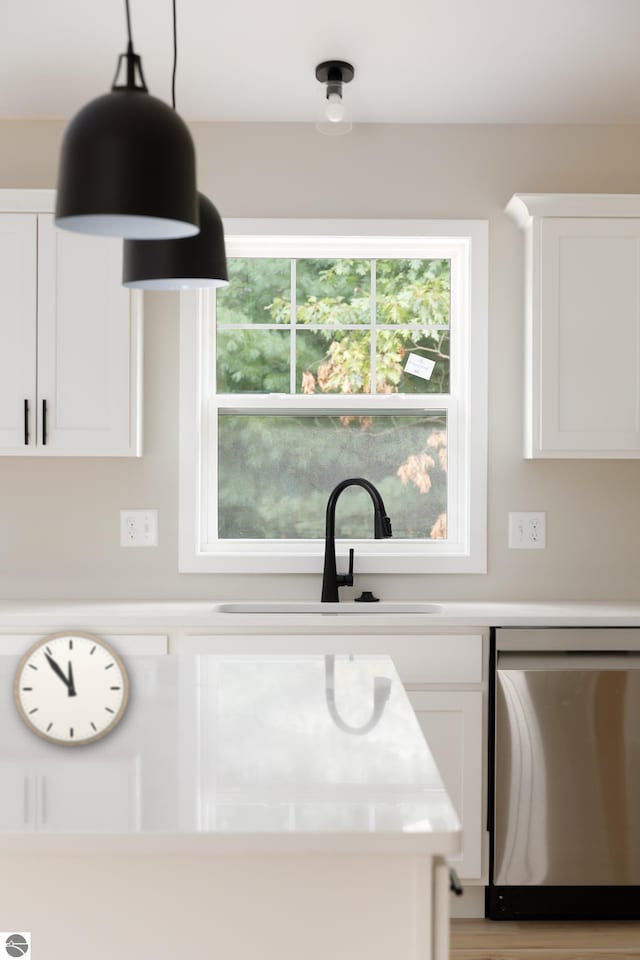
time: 11:54
